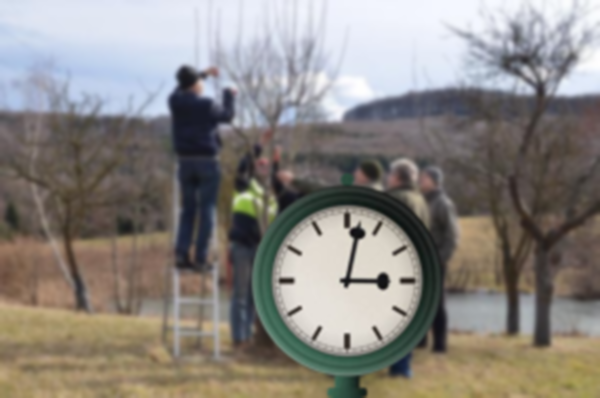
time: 3:02
